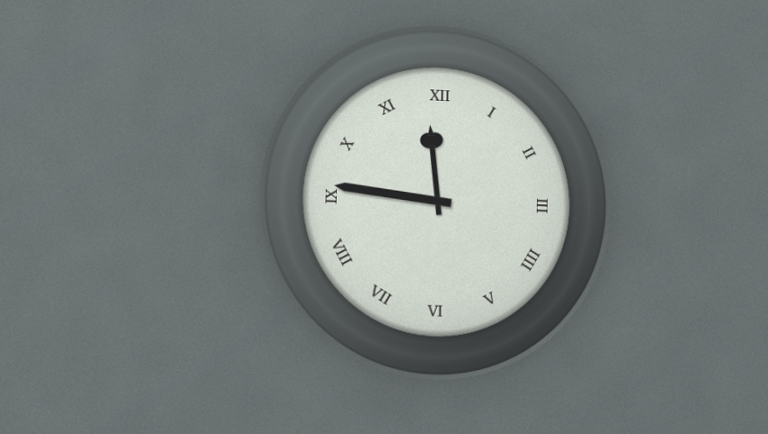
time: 11:46
